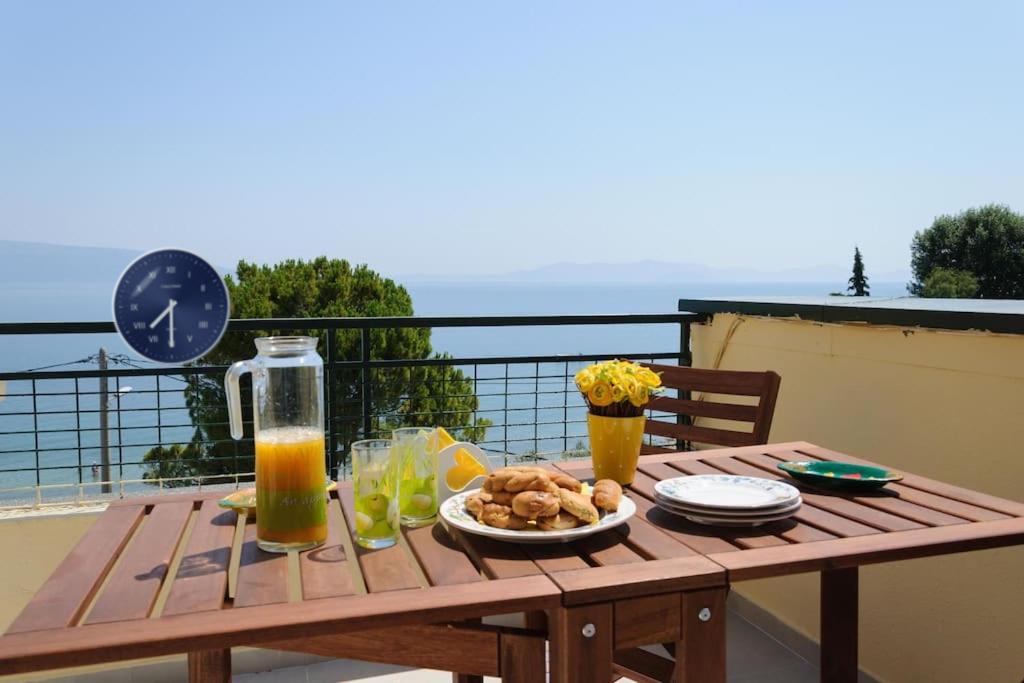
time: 7:30
